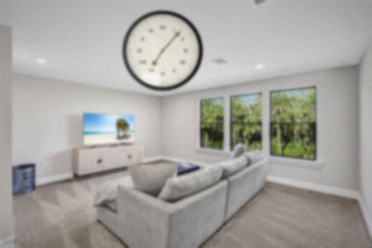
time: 7:07
